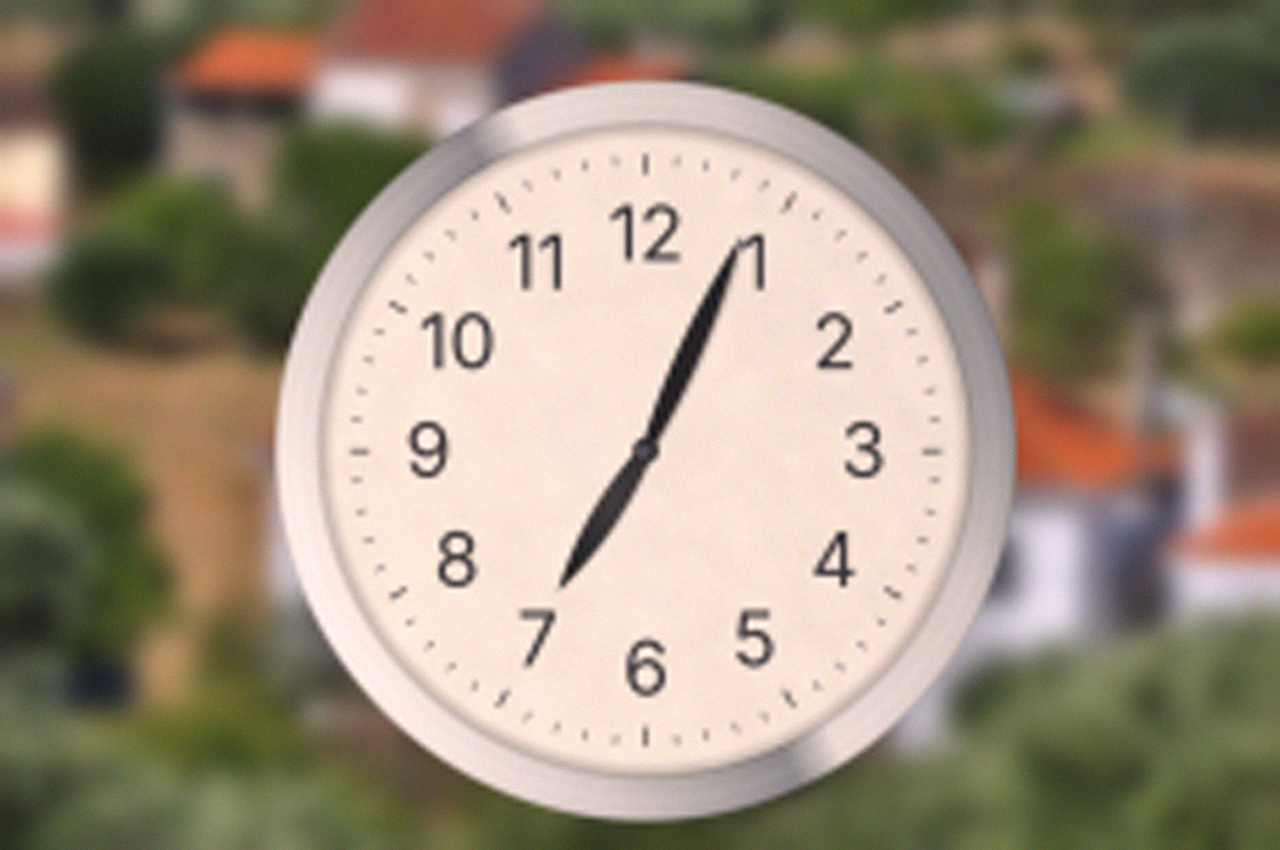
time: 7:04
